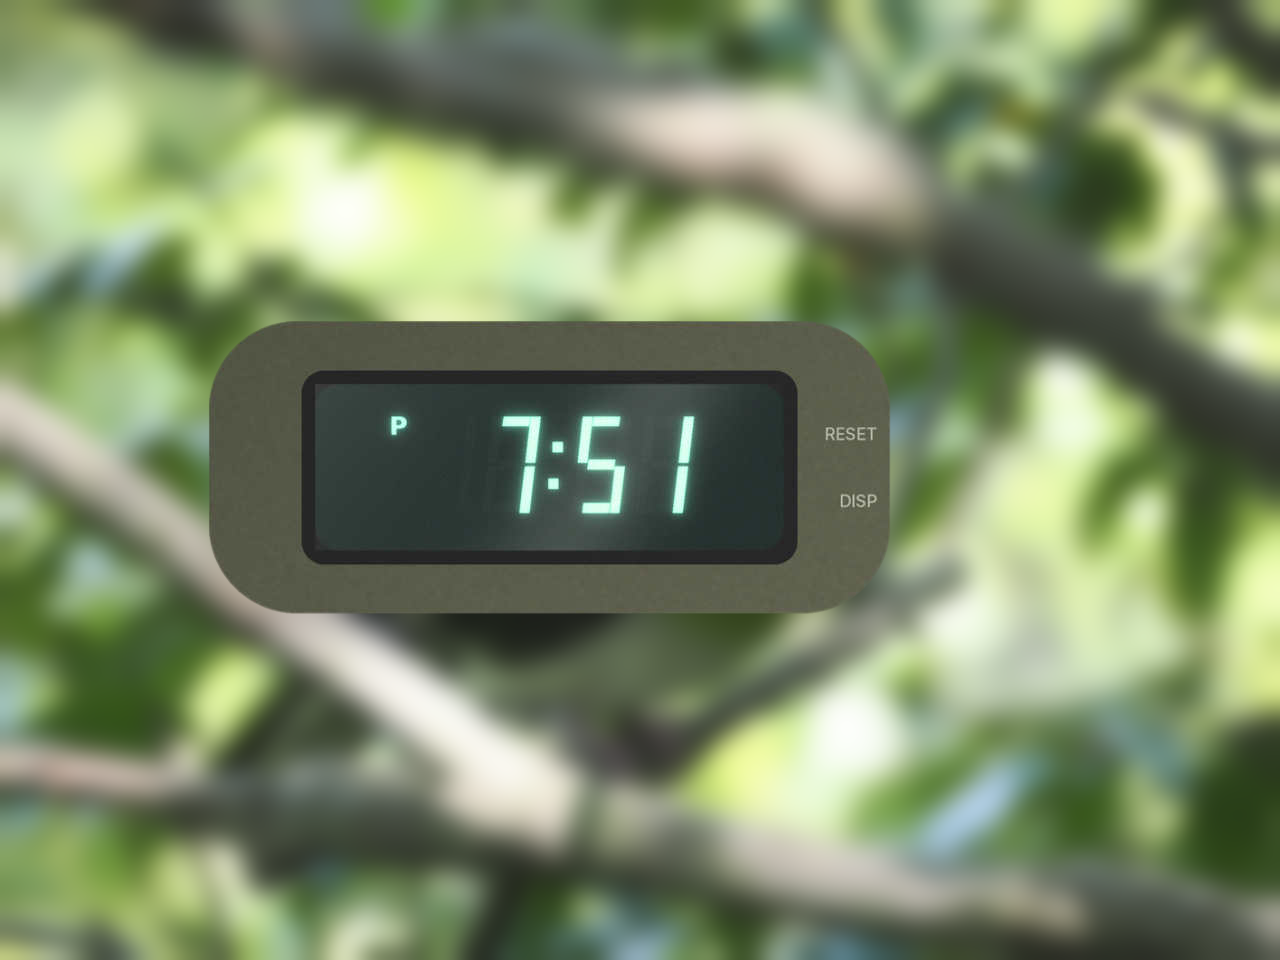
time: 7:51
